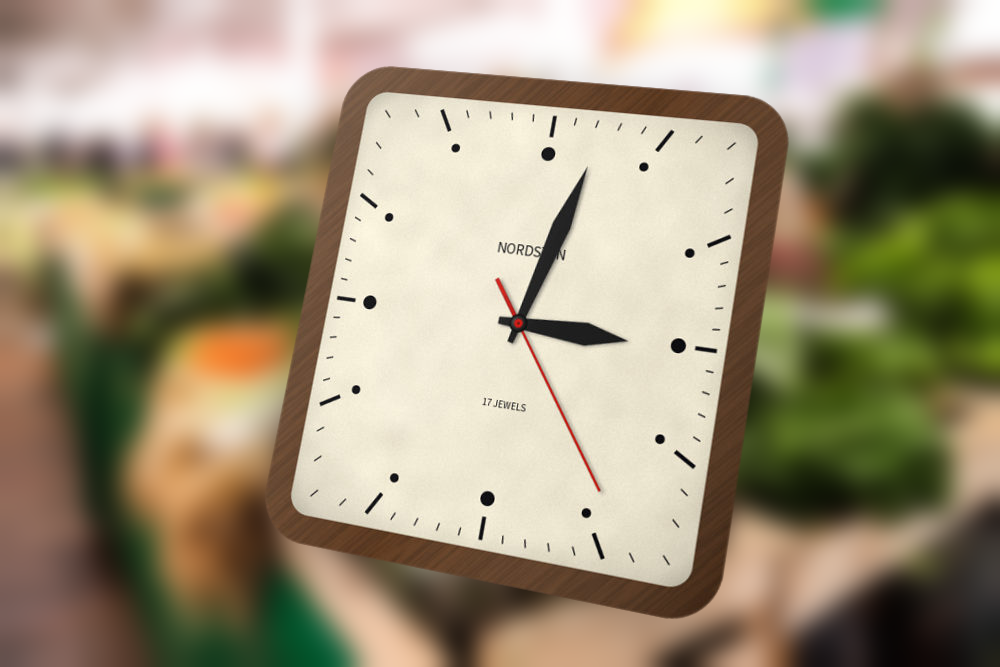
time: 3:02:24
